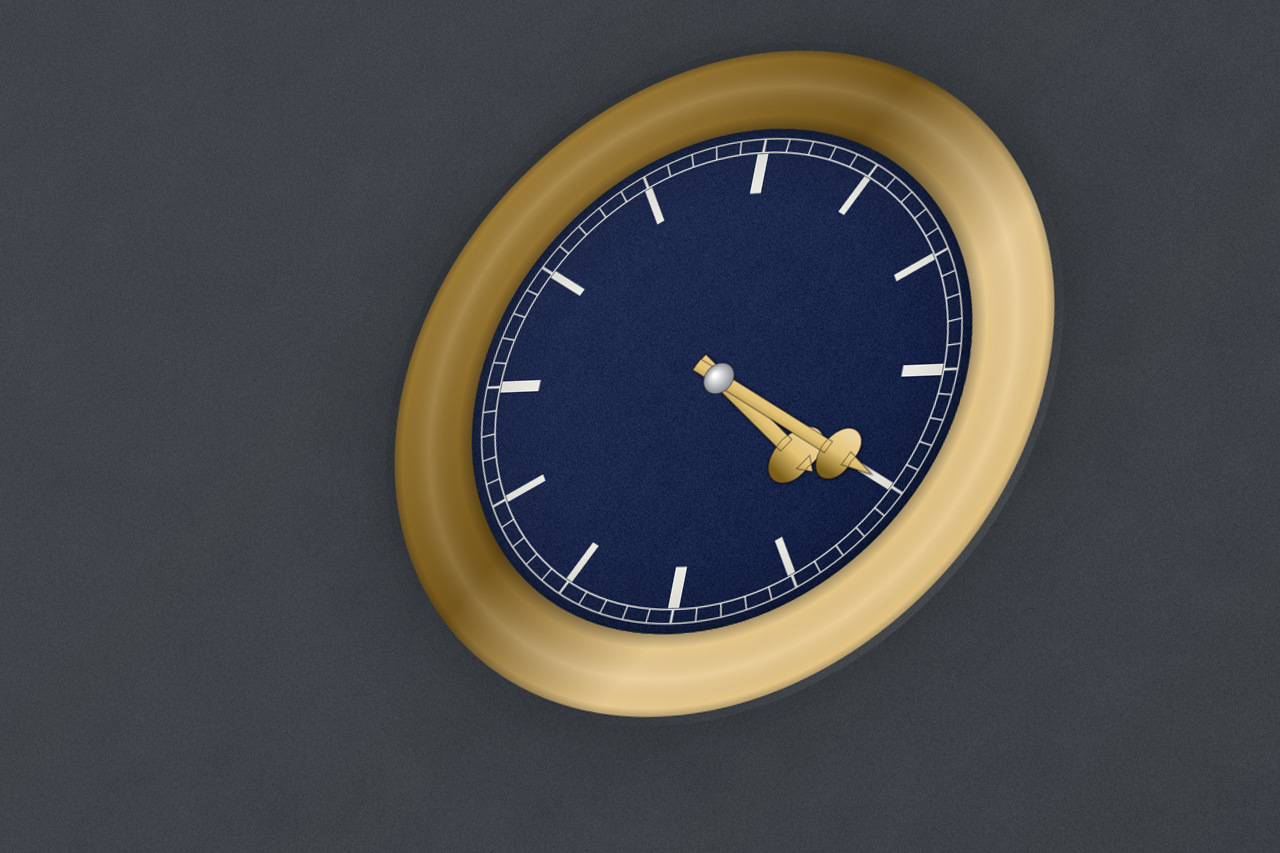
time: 4:20
